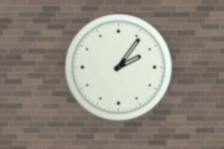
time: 2:06
